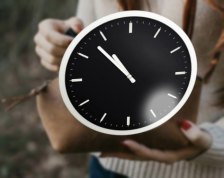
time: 10:53
